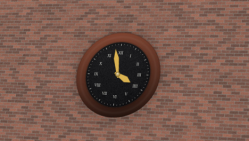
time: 3:58
